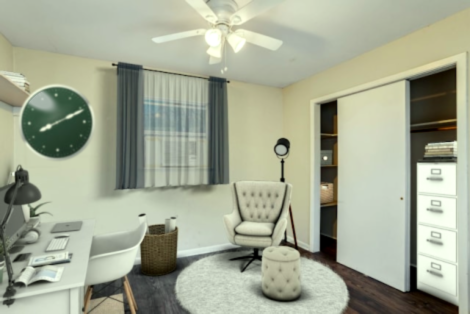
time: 8:11
